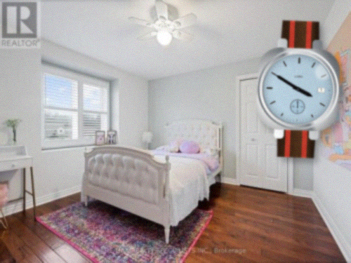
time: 3:50
